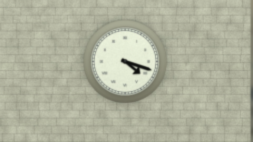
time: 4:18
